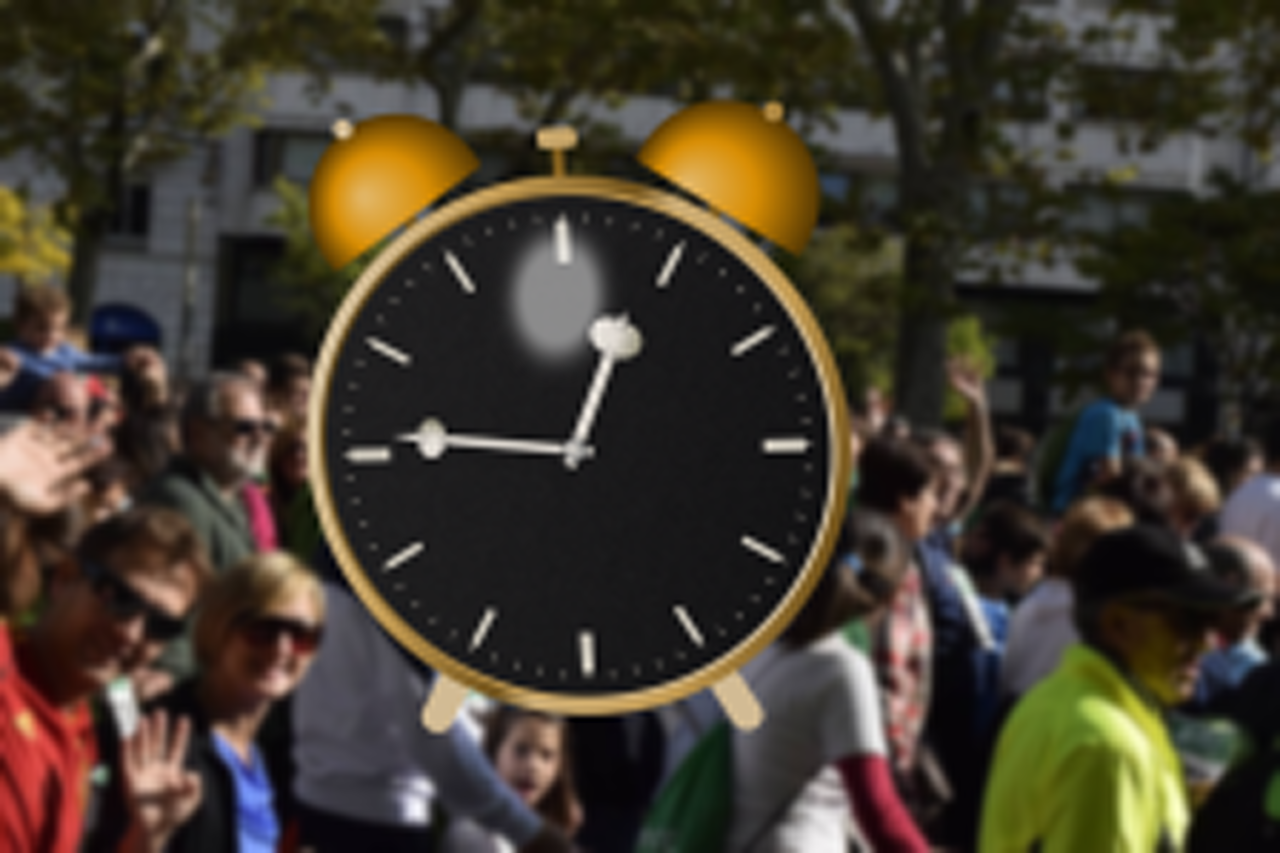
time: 12:46
